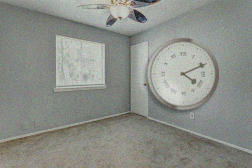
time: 4:11
